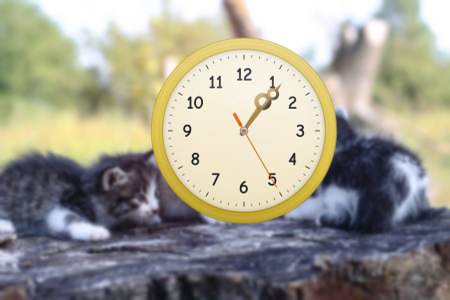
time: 1:06:25
